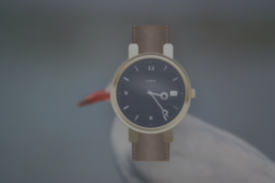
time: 3:24
